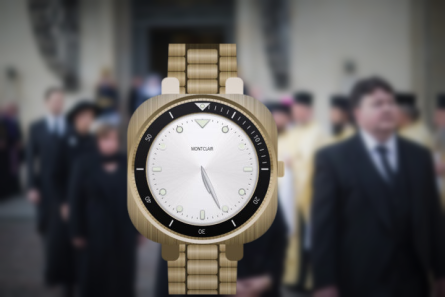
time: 5:26
